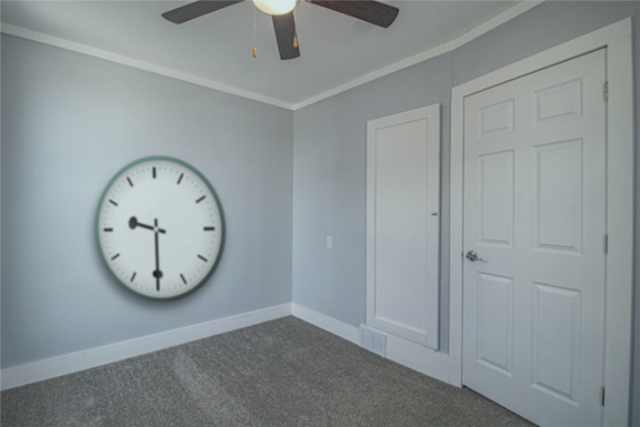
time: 9:30
